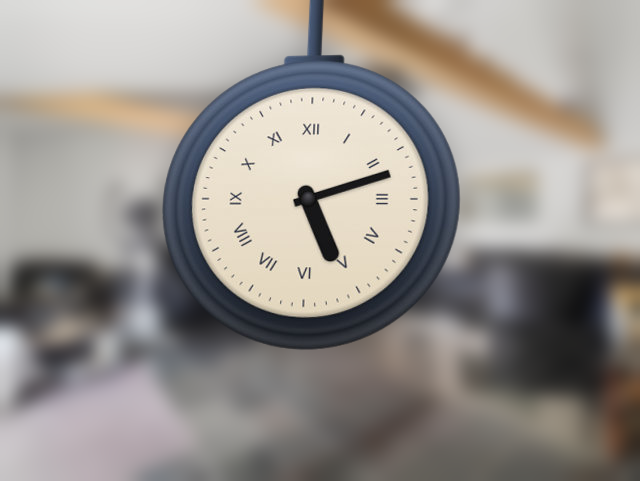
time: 5:12
